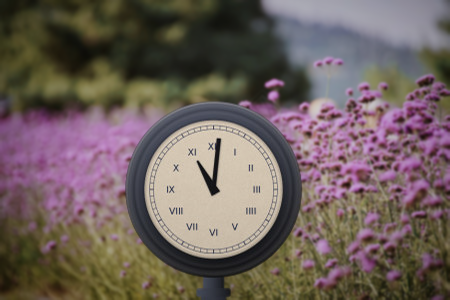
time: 11:01
